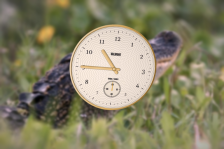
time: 10:45
